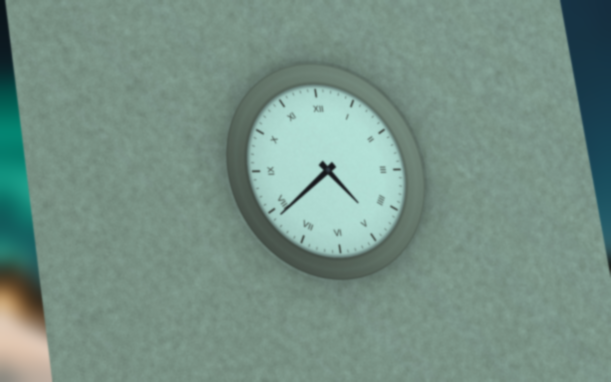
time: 4:39
